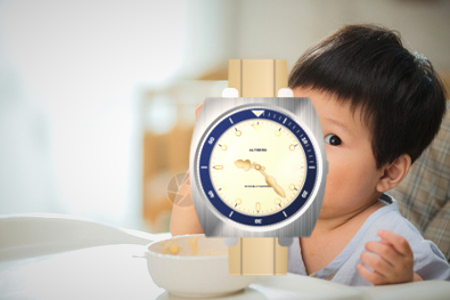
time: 9:23
